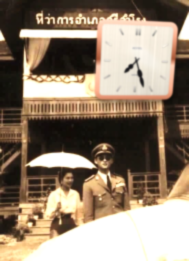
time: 7:27
